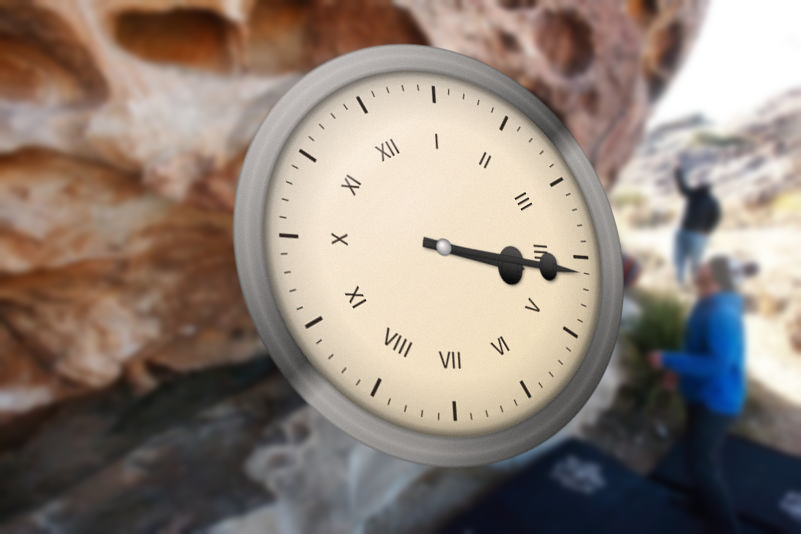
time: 4:21
